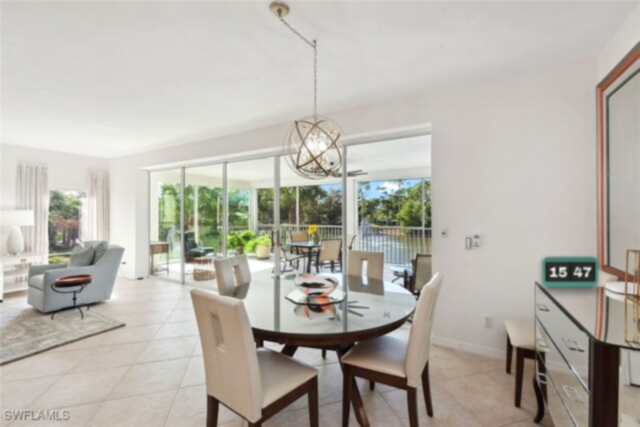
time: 15:47
